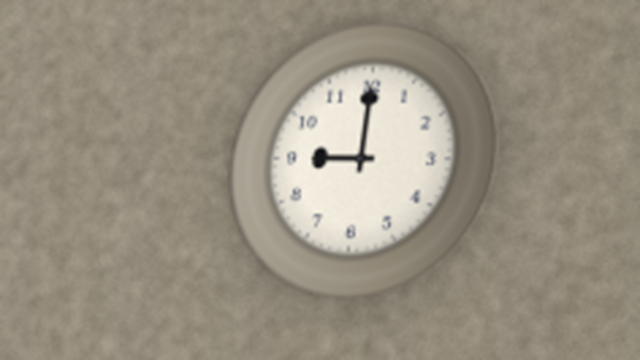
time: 9:00
